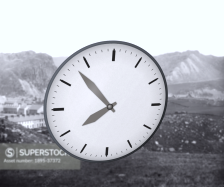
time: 7:53
